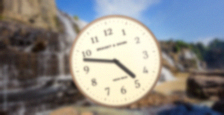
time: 4:48
